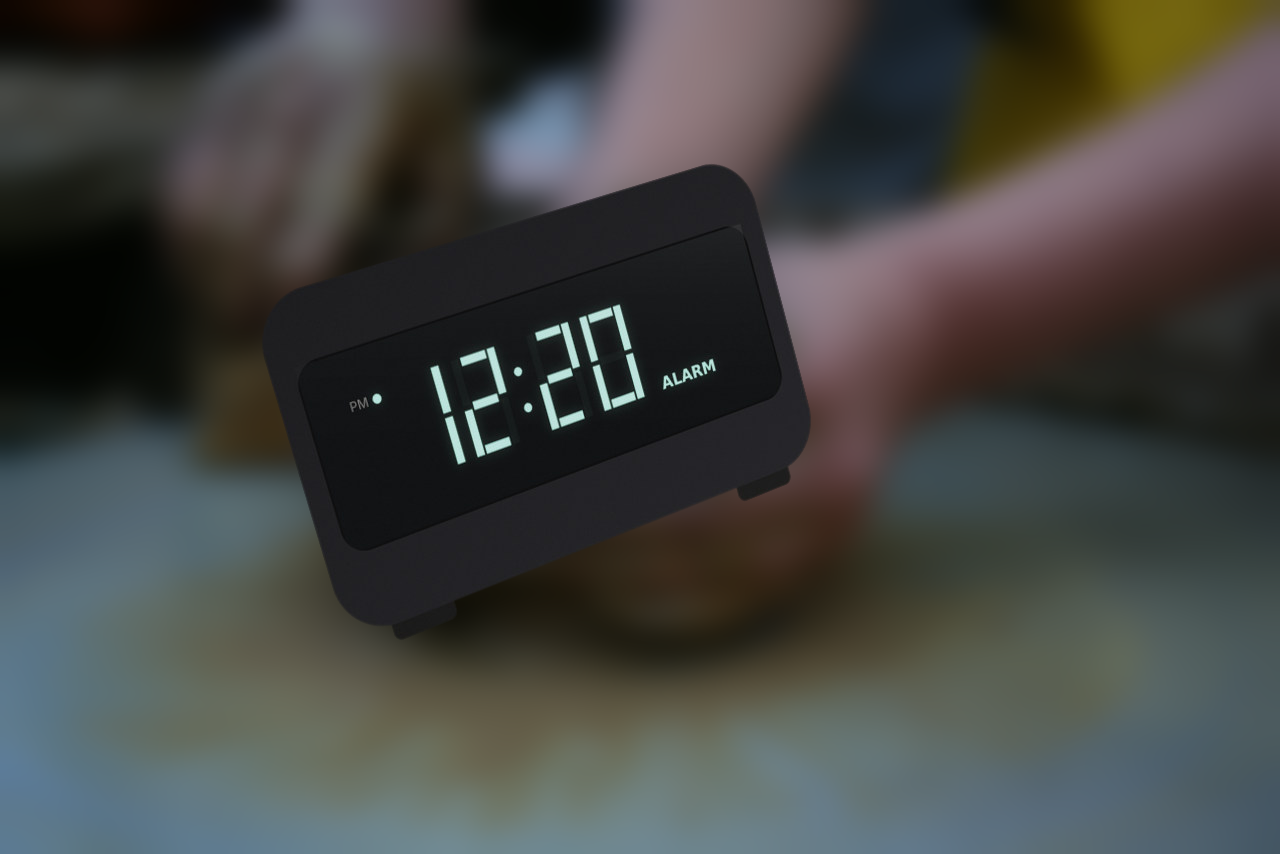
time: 12:20
